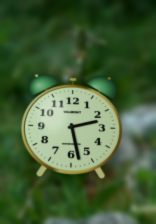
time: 2:28
